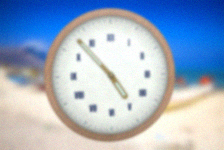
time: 4:53
